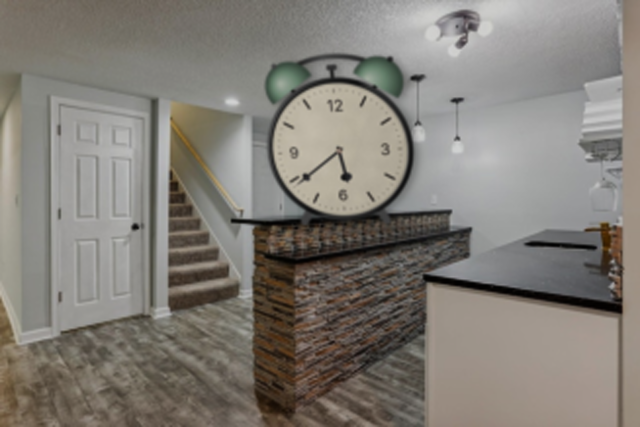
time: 5:39
